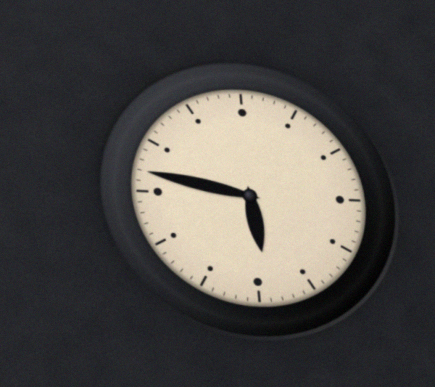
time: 5:47
